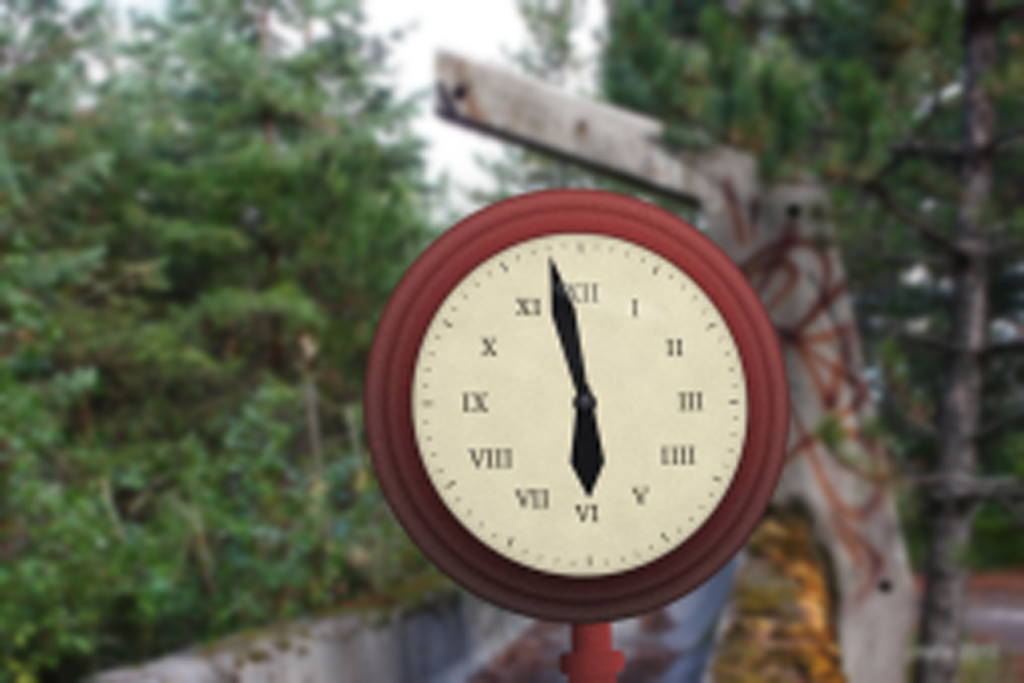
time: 5:58
